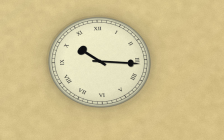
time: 10:16
